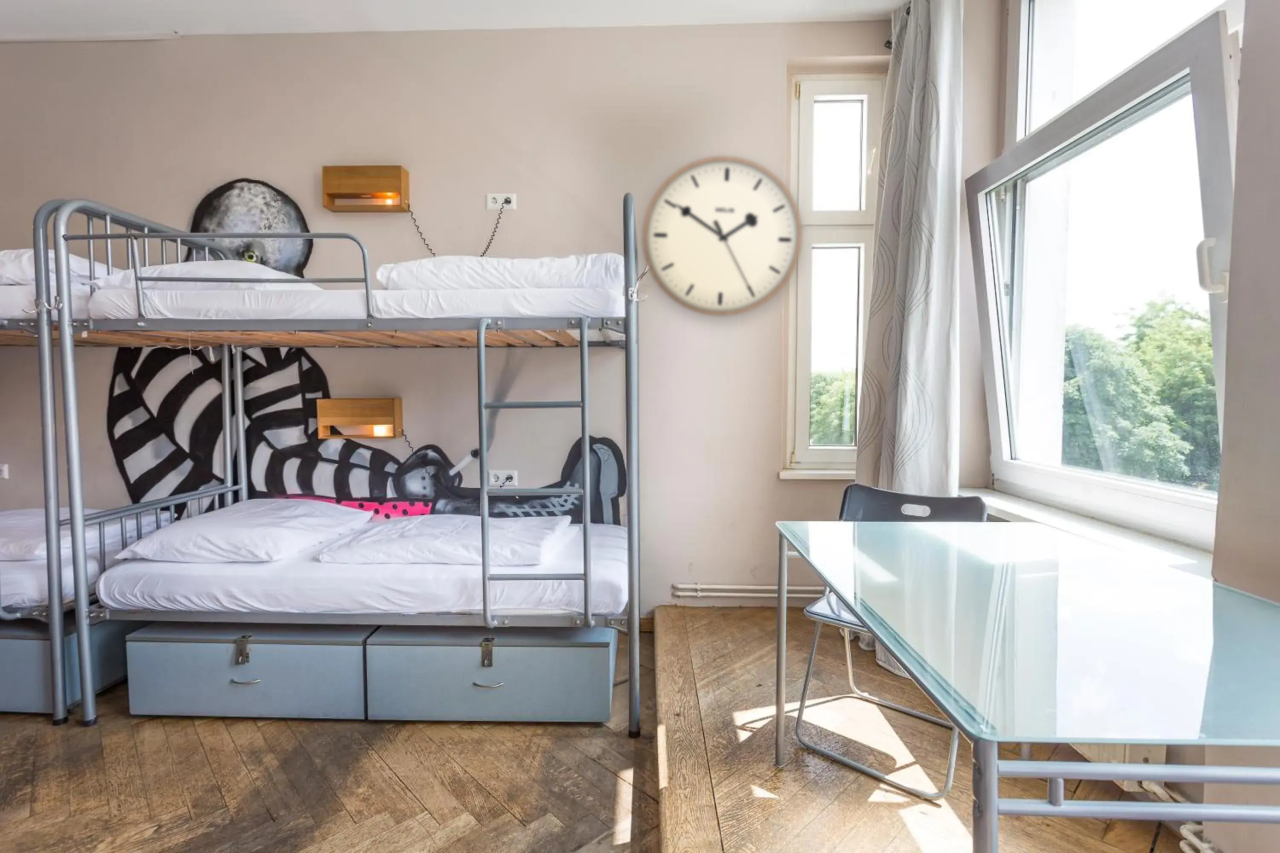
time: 1:50:25
